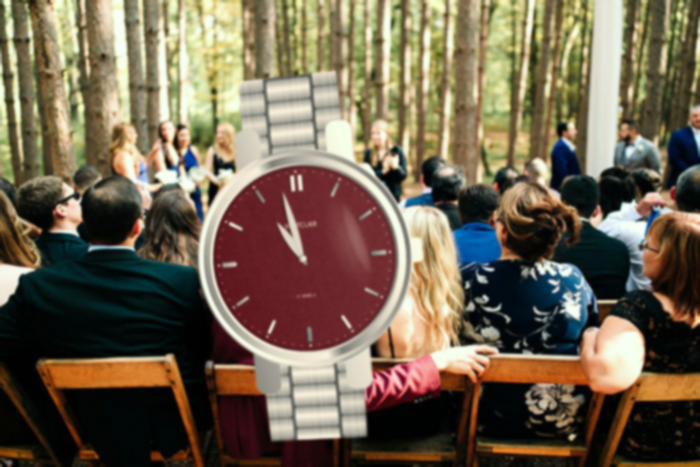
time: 10:58
